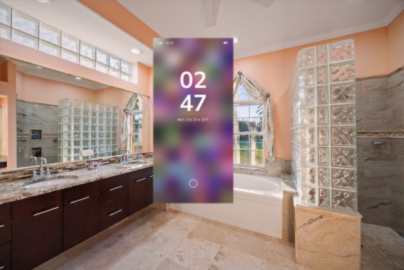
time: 2:47
